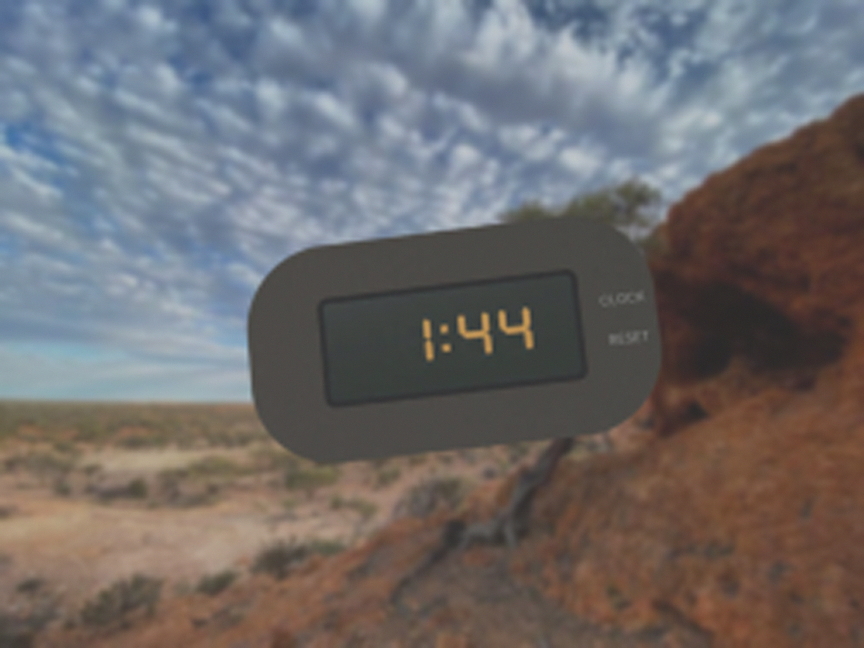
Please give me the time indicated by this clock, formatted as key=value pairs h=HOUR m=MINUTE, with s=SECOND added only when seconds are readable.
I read h=1 m=44
